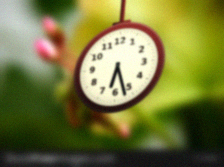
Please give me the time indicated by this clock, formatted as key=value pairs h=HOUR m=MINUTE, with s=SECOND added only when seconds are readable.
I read h=6 m=27
